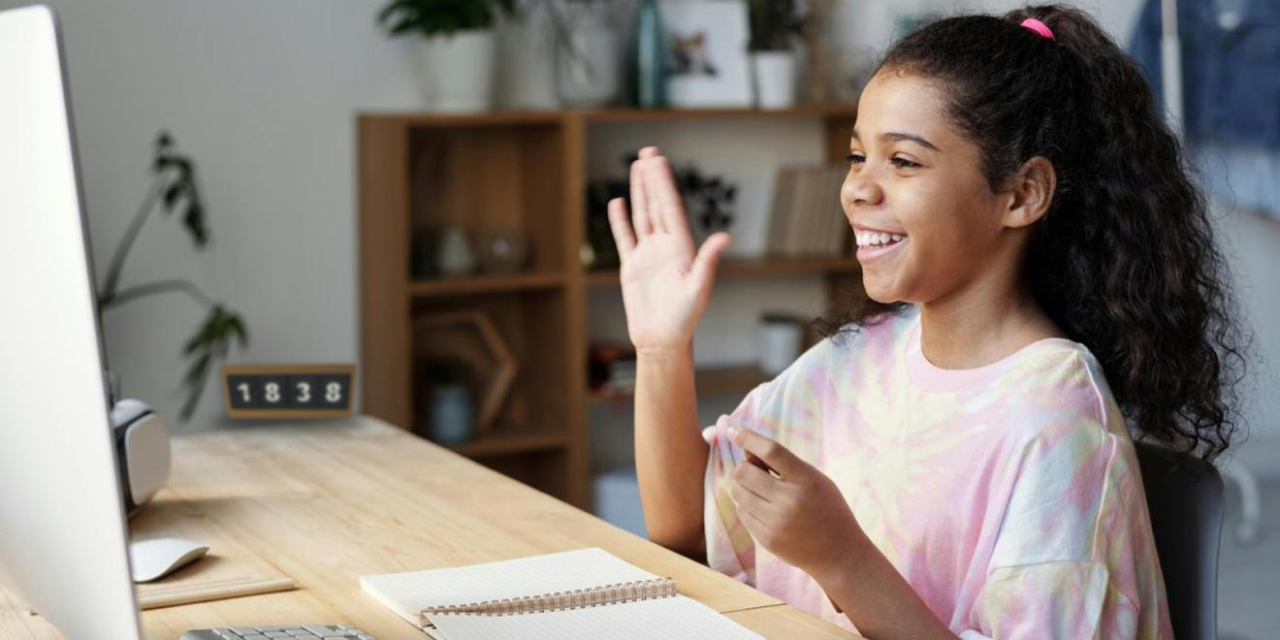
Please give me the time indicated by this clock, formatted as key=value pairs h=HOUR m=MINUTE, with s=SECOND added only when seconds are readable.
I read h=18 m=38
